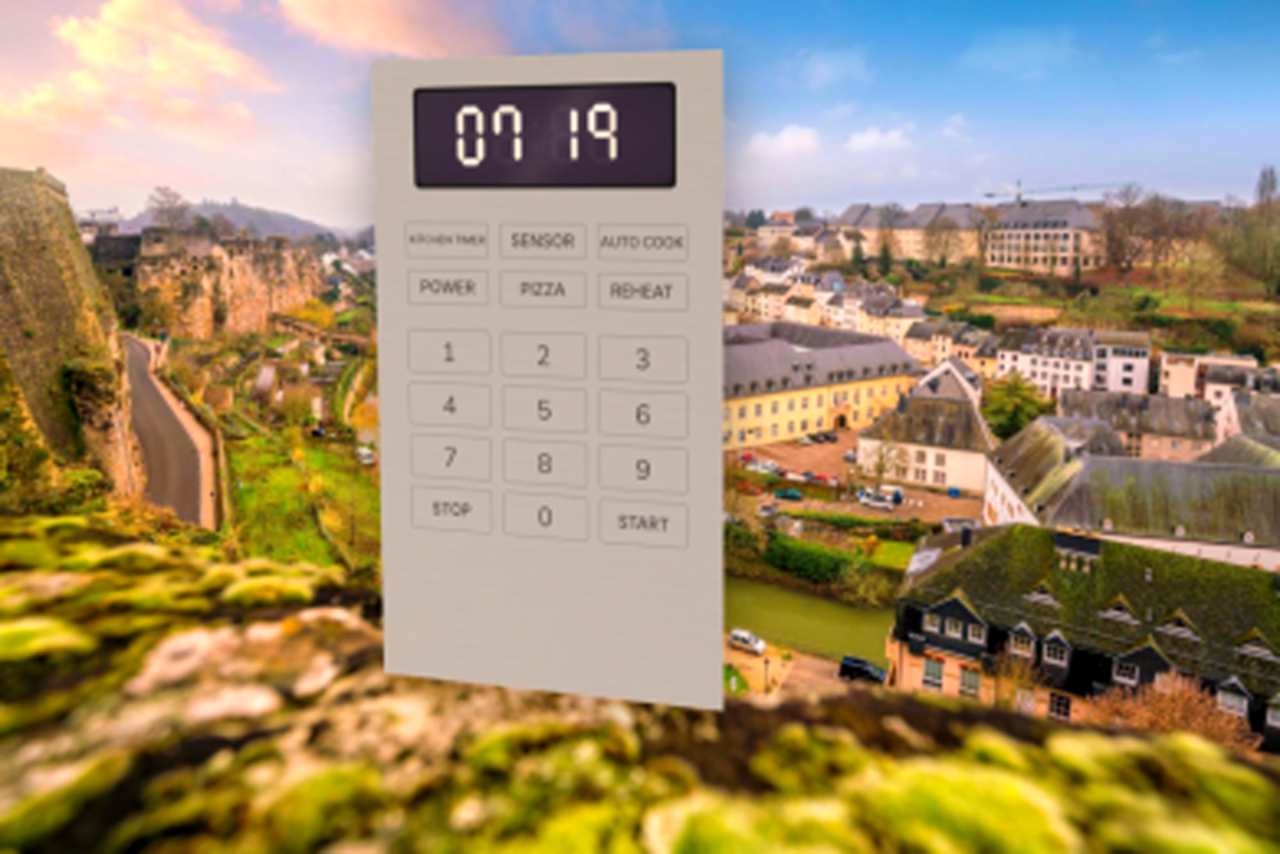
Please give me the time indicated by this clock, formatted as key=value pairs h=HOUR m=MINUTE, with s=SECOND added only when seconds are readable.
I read h=7 m=19
